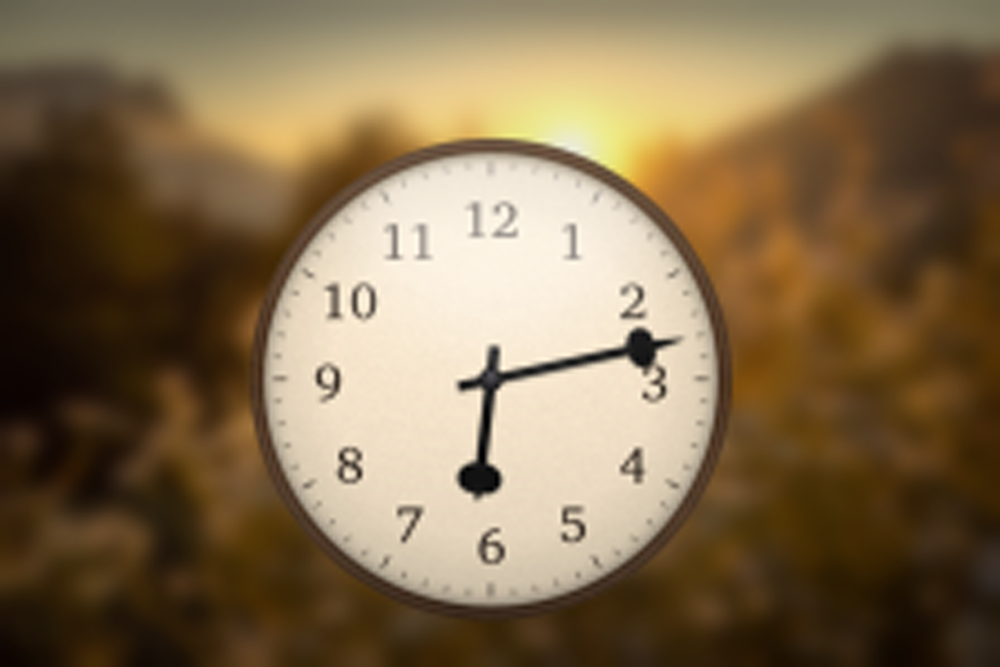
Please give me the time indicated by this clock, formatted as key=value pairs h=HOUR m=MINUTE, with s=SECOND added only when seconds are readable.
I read h=6 m=13
